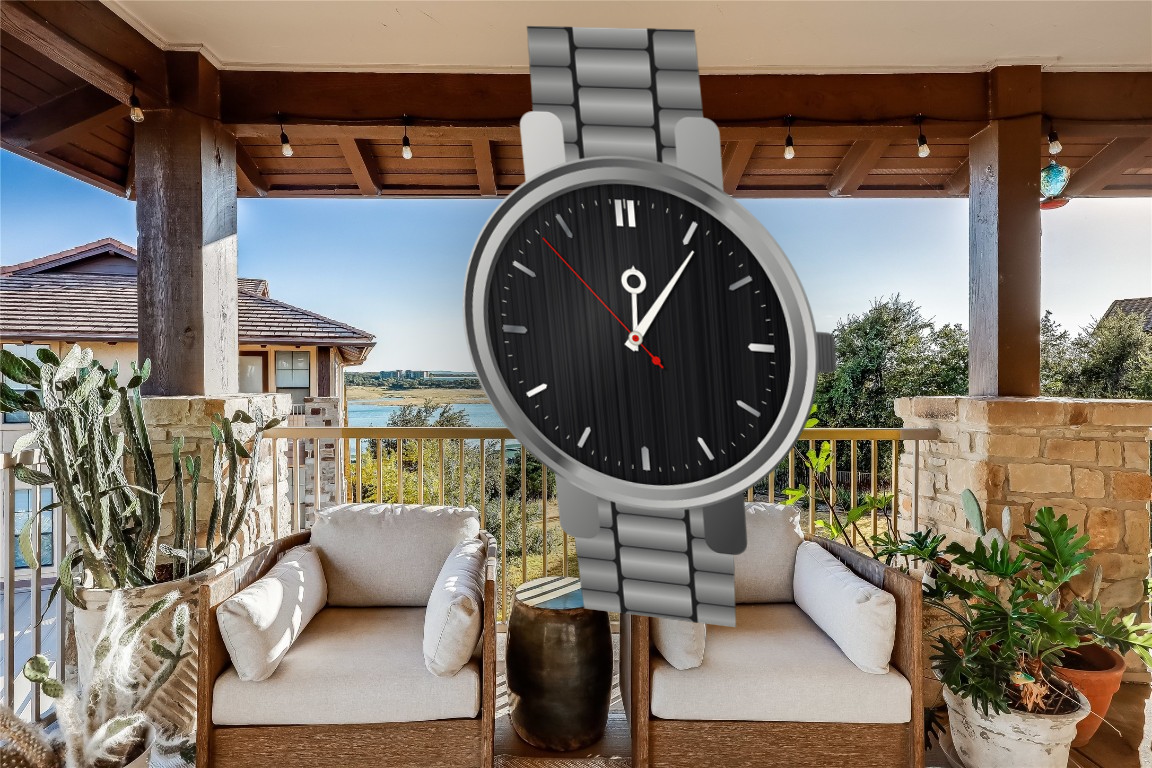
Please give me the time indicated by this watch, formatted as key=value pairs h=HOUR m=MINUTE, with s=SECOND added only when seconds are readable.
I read h=12 m=5 s=53
